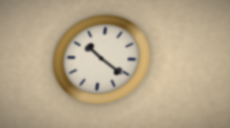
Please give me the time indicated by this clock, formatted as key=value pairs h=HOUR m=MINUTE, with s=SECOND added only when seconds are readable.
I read h=10 m=21
